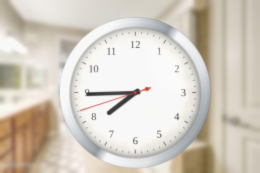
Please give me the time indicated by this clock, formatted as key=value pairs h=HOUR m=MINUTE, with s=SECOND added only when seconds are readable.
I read h=7 m=44 s=42
